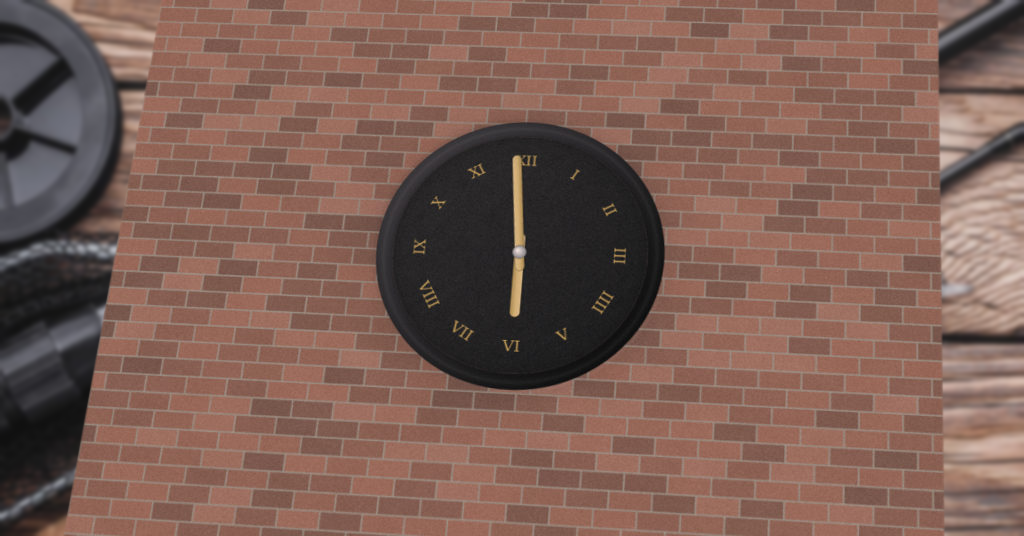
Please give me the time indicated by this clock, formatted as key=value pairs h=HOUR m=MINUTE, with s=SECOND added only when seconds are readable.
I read h=5 m=59
